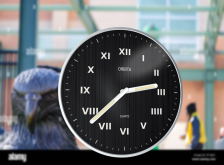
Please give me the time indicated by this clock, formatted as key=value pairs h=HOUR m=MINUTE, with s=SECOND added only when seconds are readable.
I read h=2 m=38
